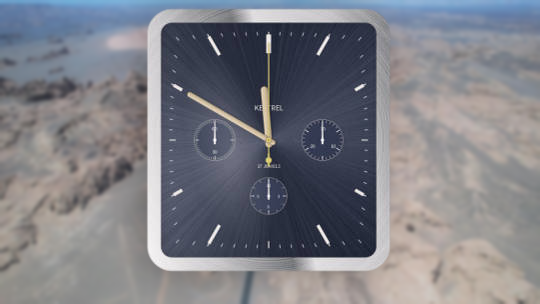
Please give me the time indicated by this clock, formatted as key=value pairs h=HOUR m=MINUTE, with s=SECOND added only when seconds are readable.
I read h=11 m=50
